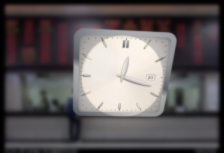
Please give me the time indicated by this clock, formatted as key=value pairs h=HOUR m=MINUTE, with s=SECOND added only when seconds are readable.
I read h=12 m=18
